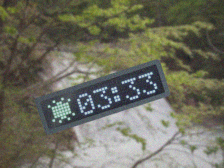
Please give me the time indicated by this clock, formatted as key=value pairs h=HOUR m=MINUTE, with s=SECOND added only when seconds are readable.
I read h=3 m=33
